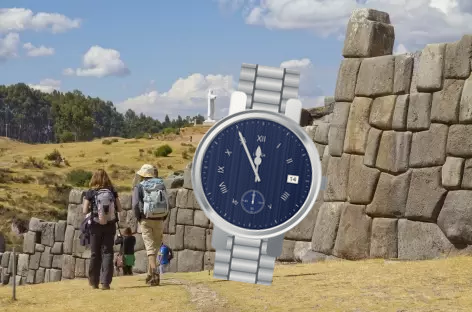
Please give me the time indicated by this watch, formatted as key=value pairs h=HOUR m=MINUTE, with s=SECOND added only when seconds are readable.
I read h=11 m=55
